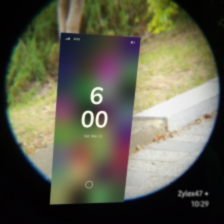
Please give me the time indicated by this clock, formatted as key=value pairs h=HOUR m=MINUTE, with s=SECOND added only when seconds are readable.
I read h=6 m=0
